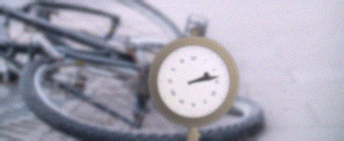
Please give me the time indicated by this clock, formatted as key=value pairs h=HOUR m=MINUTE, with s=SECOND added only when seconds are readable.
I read h=2 m=13
